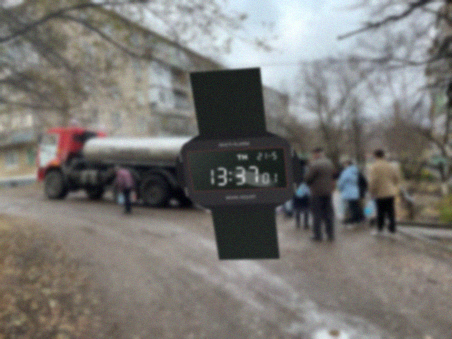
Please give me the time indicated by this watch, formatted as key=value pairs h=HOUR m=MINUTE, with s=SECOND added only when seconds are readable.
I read h=13 m=37
